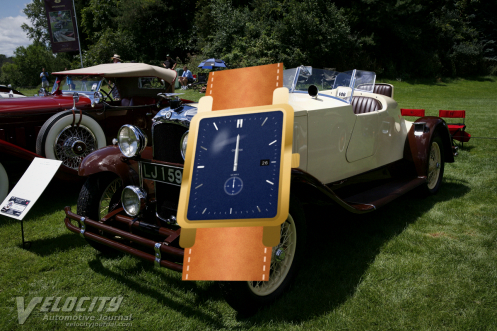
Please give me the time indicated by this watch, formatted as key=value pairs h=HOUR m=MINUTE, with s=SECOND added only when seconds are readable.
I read h=12 m=0
